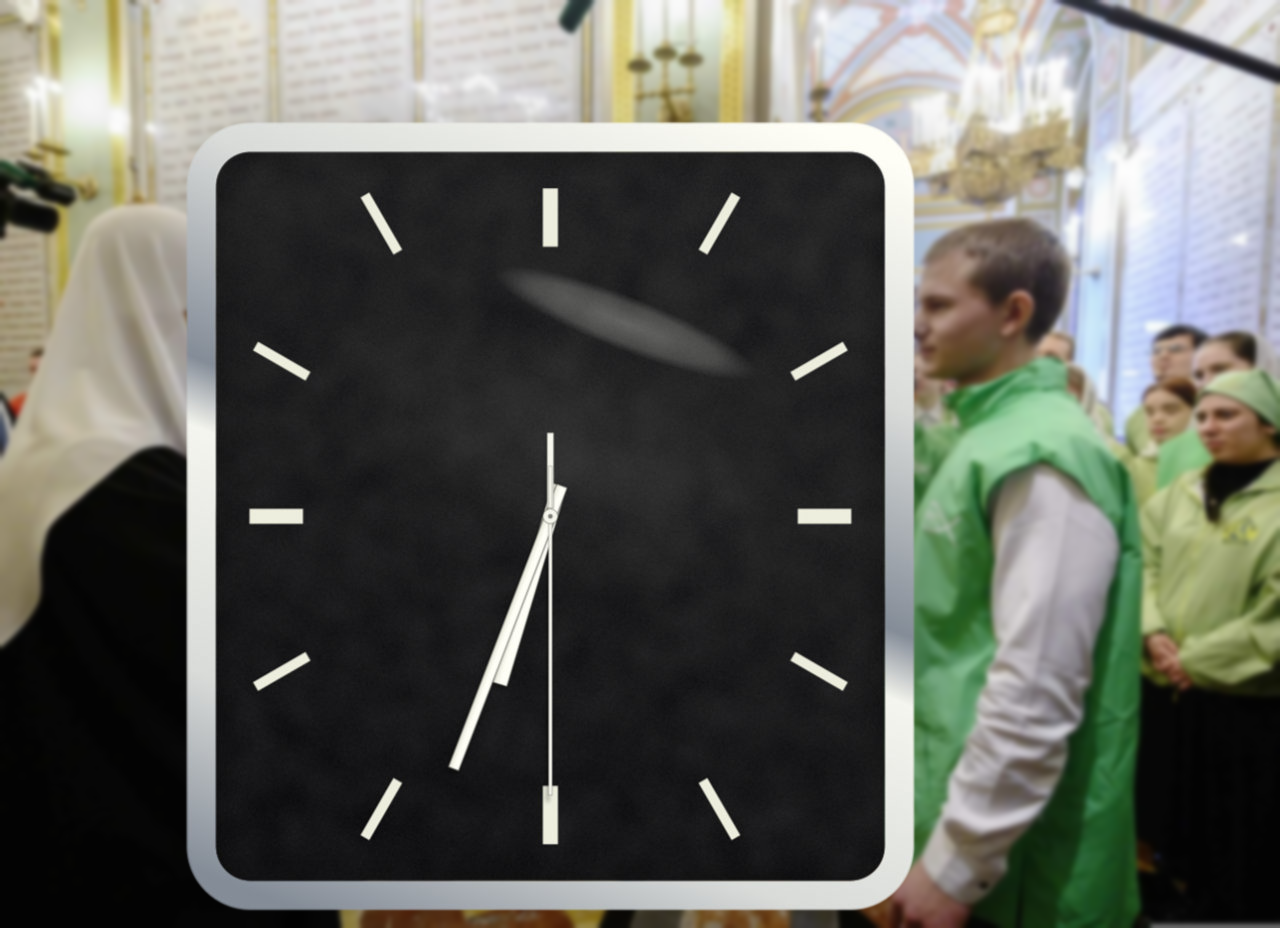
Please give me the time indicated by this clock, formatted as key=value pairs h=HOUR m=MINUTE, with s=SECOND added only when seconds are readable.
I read h=6 m=33 s=30
